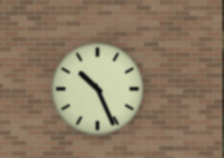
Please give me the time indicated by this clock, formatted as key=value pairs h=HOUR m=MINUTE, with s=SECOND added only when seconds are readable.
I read h=10 m=26
